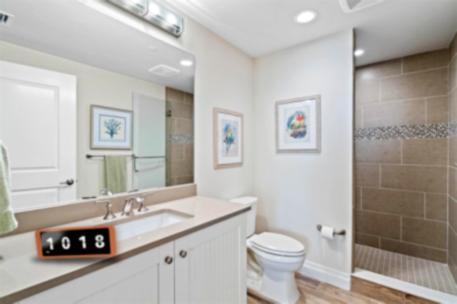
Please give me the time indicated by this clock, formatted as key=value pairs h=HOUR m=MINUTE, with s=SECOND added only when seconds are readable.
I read h=10 m=18
